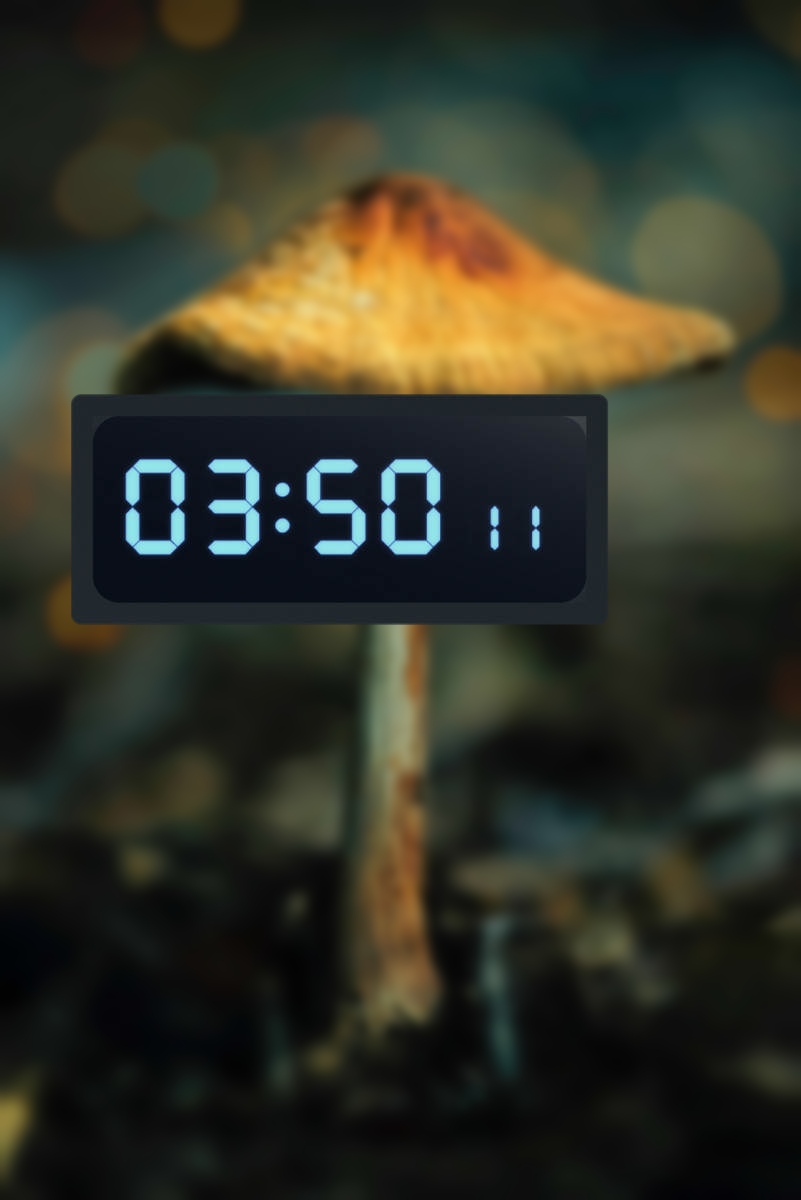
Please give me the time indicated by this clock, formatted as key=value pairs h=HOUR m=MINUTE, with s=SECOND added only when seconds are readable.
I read h=3 m=50 s=11
